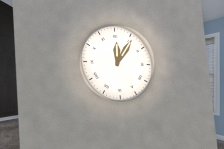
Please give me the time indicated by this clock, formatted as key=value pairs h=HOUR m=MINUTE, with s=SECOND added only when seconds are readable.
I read h=12 m=6
